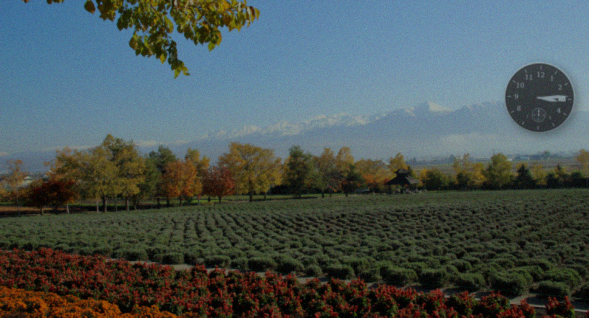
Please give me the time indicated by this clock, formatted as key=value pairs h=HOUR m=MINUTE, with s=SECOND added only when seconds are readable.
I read h=3 m=14
